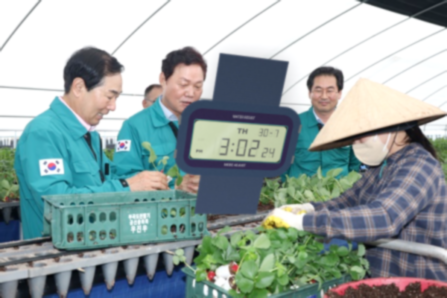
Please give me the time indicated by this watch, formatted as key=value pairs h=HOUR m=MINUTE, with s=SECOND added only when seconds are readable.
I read h=3 m=2 s=24
